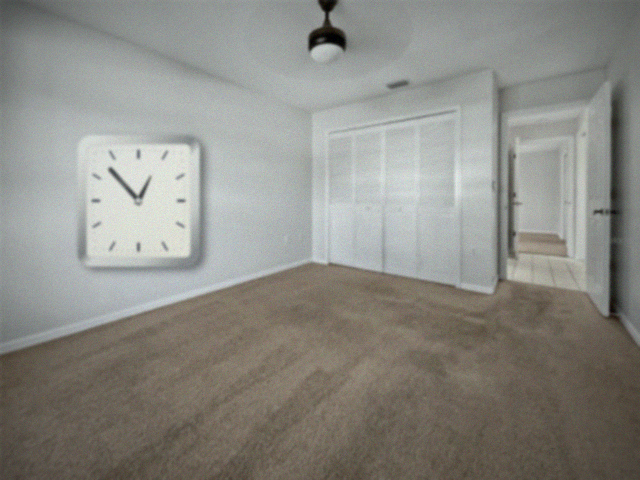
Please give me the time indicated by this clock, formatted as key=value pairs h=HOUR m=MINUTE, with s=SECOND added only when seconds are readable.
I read h=12 m=53
